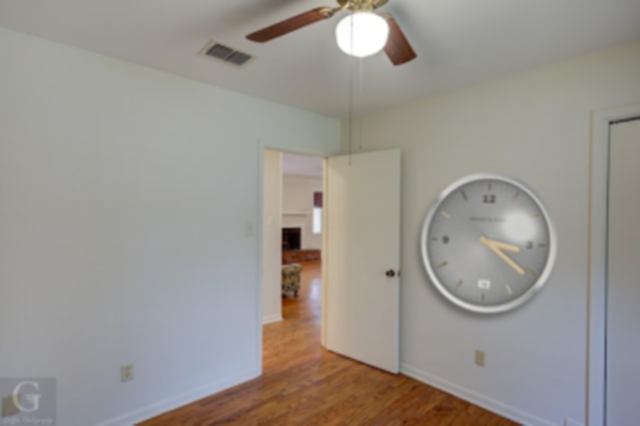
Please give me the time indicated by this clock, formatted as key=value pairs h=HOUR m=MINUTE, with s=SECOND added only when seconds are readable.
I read h=3 m=21
